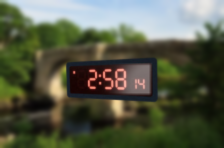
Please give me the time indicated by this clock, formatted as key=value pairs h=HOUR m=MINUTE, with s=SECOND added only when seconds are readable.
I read h=2 m=58 s=14
